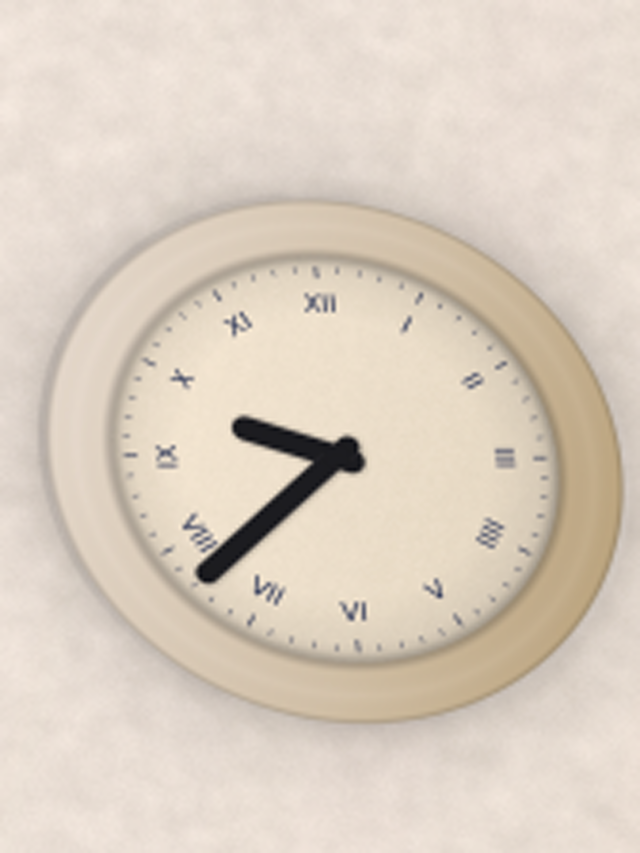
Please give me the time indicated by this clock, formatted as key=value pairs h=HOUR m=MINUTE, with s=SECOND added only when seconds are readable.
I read h=9 m=38
